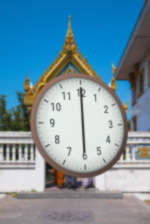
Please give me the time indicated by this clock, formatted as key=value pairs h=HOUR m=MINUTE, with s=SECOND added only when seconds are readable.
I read h=6 m=0
